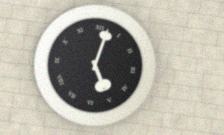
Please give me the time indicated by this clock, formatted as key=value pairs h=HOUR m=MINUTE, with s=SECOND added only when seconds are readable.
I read h=5 m=2
